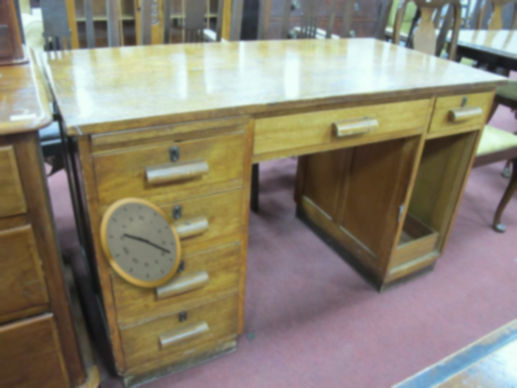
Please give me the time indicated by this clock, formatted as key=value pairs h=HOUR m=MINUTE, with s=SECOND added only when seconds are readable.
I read h=9 m=18
